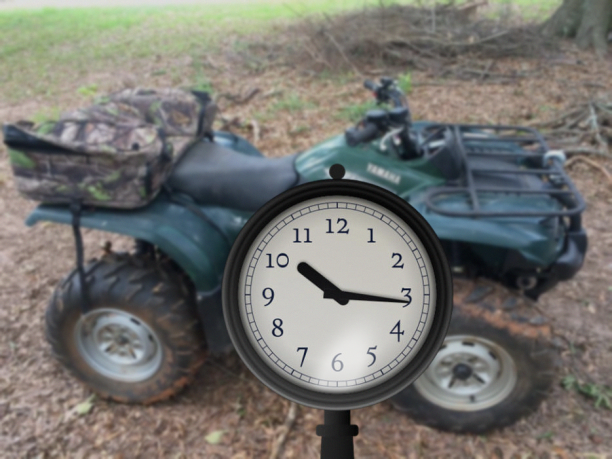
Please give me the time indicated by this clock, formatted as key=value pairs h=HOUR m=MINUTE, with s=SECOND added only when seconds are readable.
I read h=10 m=16
